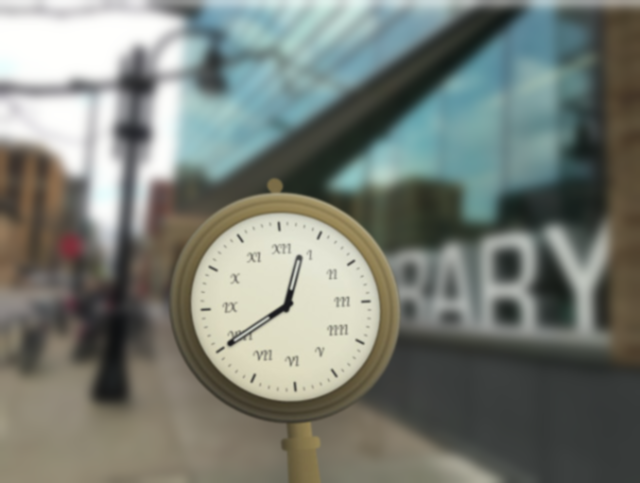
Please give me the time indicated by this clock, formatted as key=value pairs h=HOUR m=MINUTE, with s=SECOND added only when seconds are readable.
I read h=12 m=40
